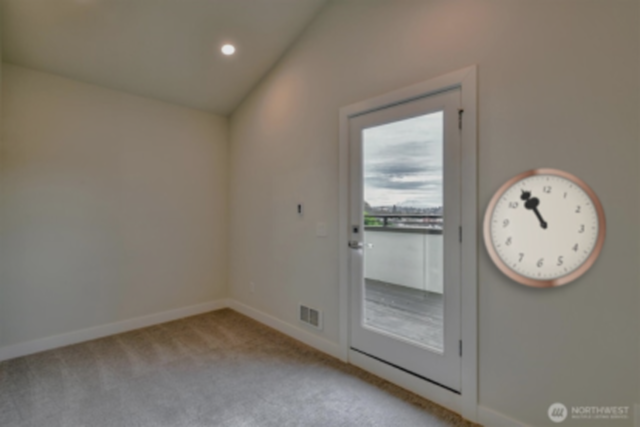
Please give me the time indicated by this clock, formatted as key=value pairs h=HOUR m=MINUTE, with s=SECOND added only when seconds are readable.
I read h=10 m=54
